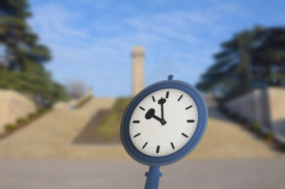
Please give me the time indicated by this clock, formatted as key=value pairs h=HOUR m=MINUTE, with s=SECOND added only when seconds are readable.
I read h=9 m=58
